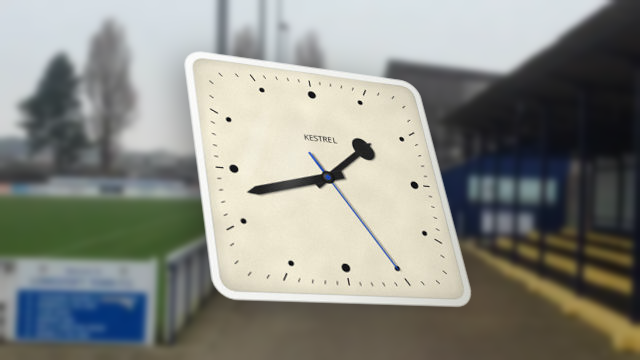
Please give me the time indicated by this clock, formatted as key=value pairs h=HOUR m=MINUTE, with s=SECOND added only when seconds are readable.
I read h=1 m=42 s=25
